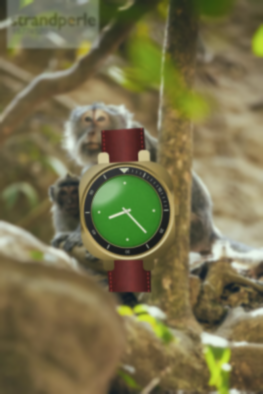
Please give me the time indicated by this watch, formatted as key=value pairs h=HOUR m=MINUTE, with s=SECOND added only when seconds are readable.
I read h=8 m=23
